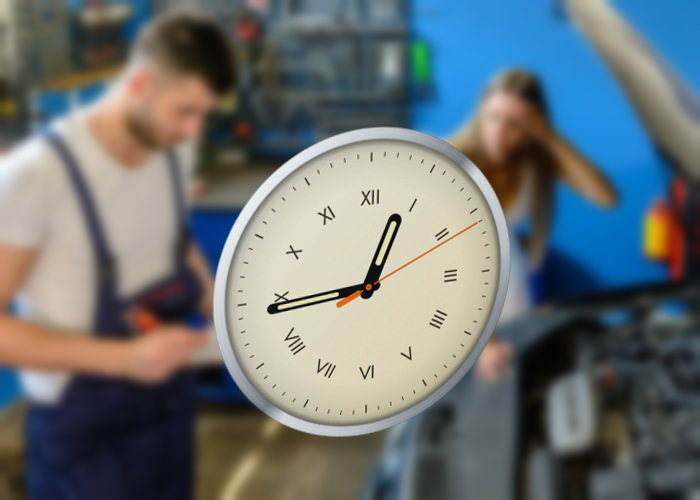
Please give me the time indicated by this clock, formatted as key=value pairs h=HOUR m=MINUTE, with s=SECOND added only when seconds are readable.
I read h=12 m=44 s=11
